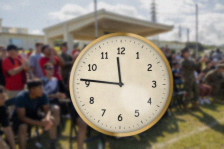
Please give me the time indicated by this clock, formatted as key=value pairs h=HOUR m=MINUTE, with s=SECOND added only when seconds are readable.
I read h=11 m=46
